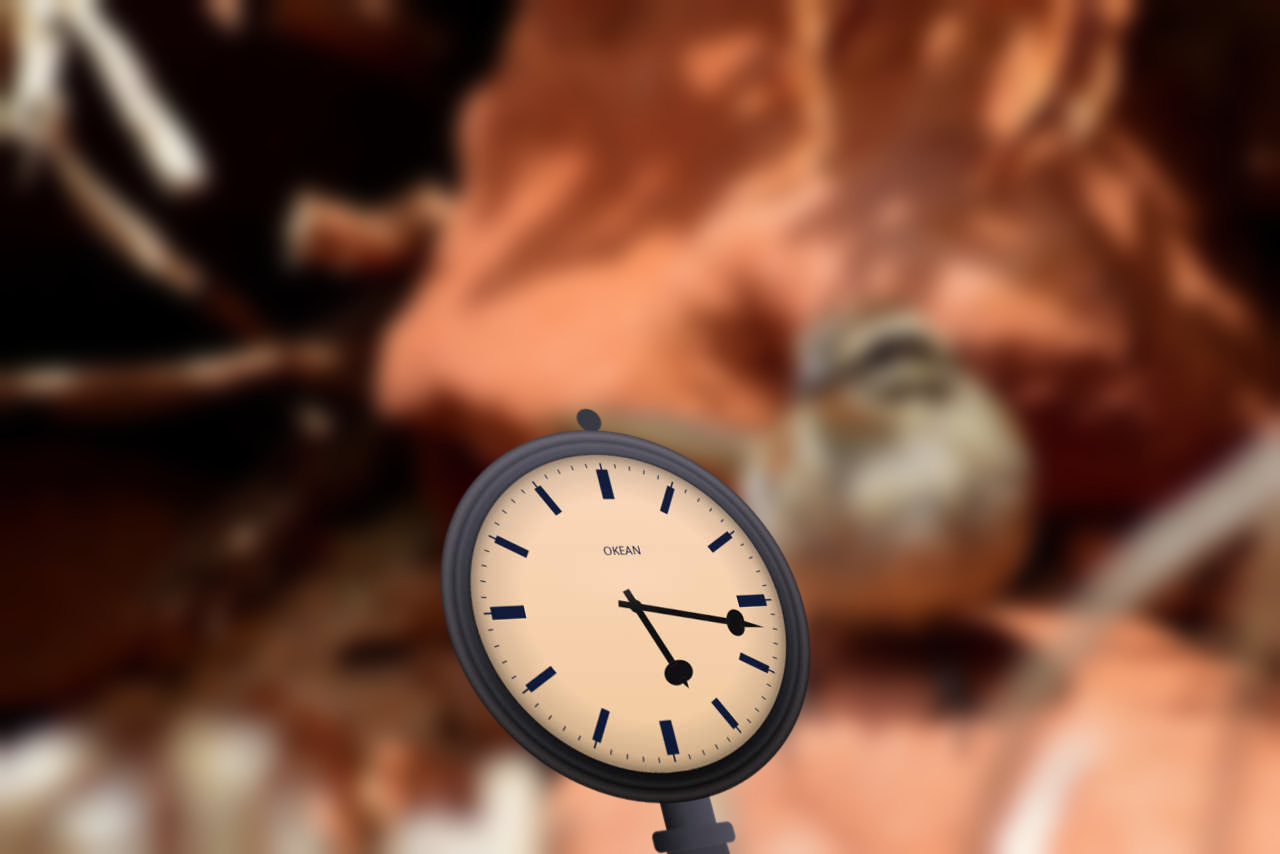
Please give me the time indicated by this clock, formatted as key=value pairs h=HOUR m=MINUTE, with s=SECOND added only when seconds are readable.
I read h=5 m=17
